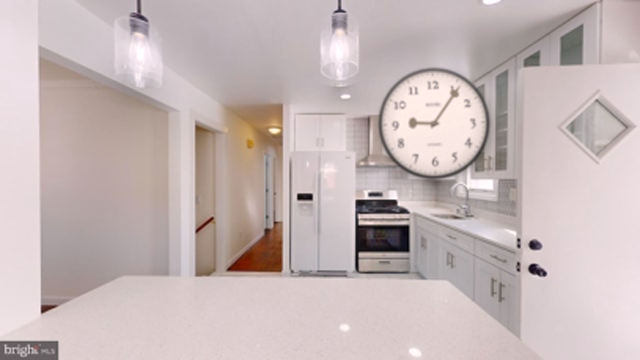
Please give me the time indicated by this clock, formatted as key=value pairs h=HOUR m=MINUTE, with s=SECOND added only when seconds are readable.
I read h=9 m=6
